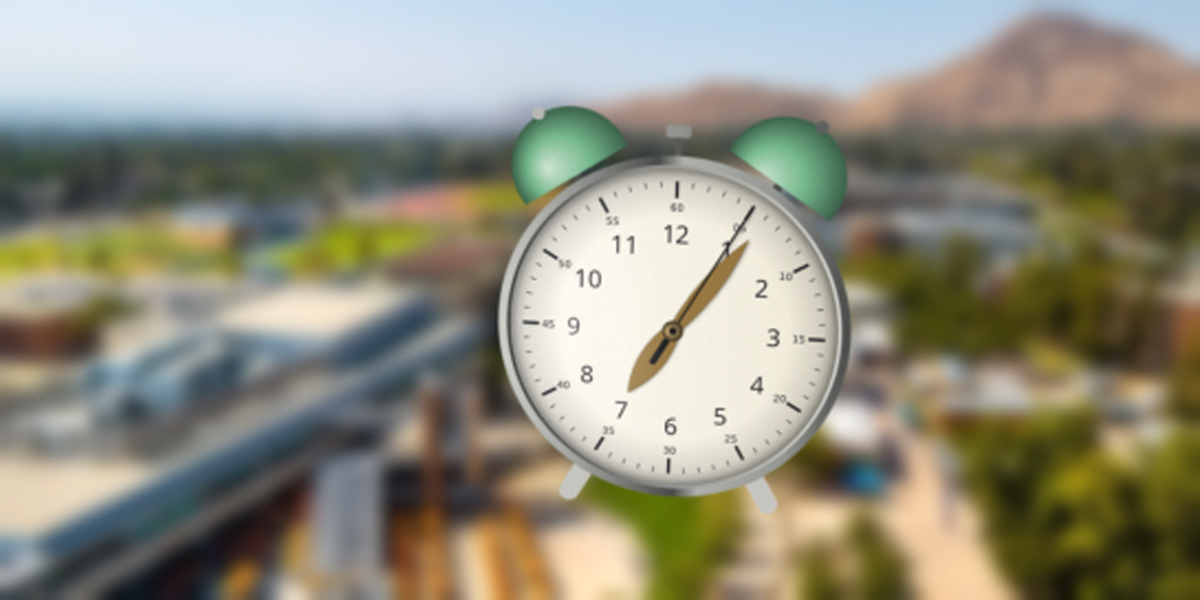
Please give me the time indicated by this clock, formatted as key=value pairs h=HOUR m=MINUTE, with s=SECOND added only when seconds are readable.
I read h=7 m=6 s=5
